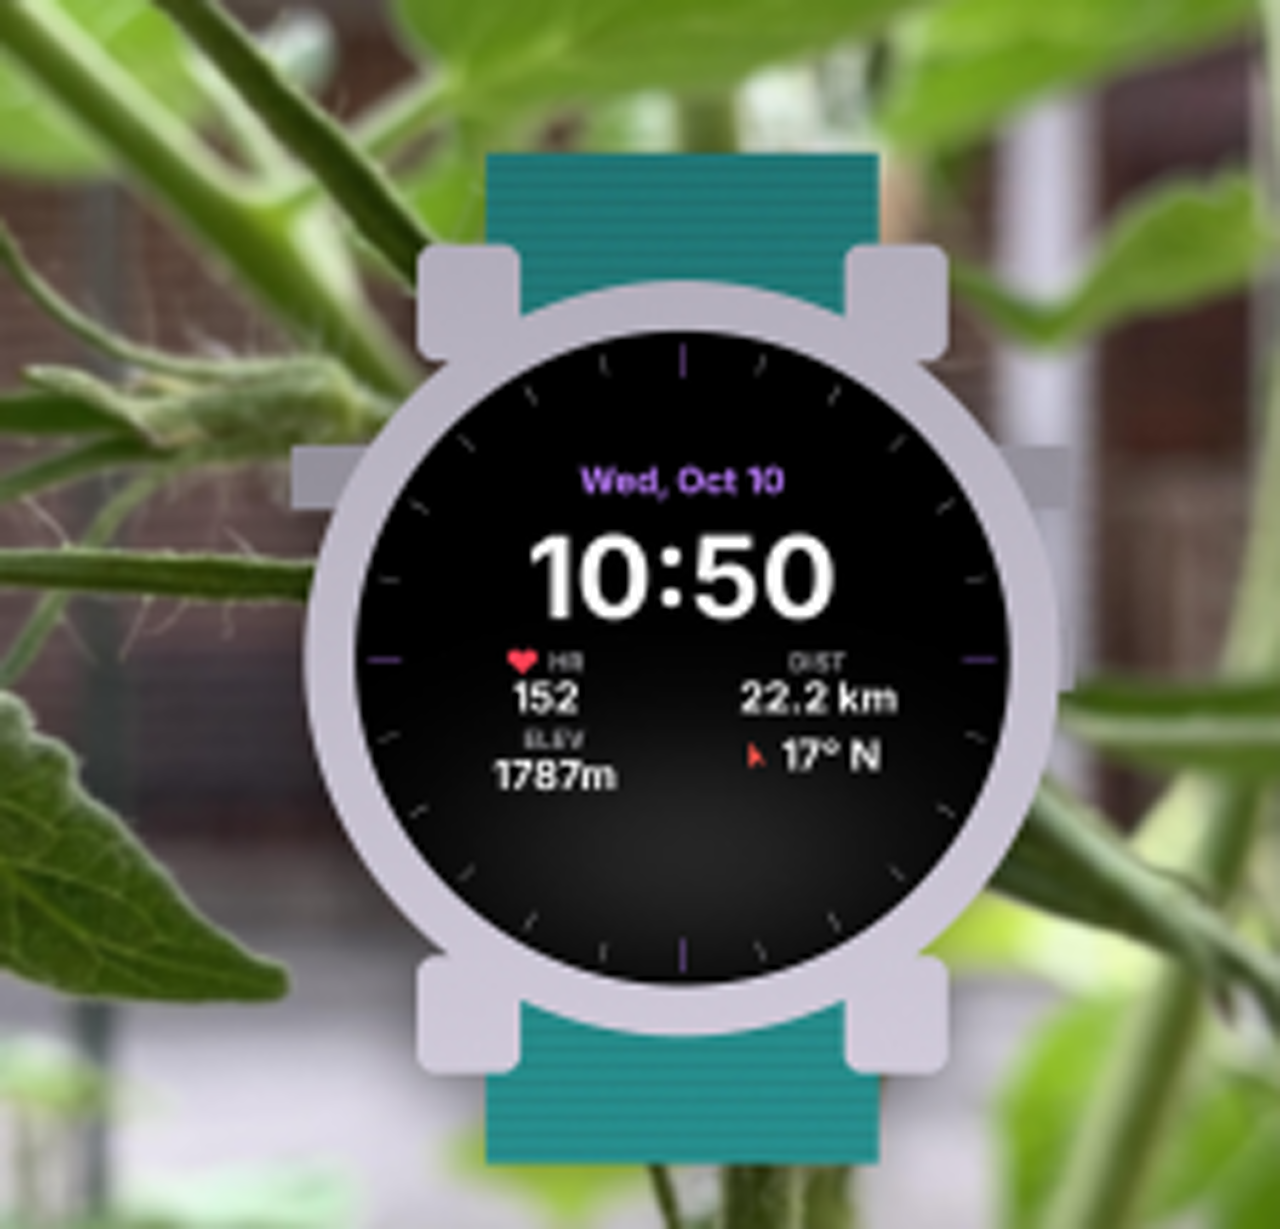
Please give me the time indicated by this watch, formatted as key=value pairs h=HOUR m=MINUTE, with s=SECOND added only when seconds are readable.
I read h=10 m=50
